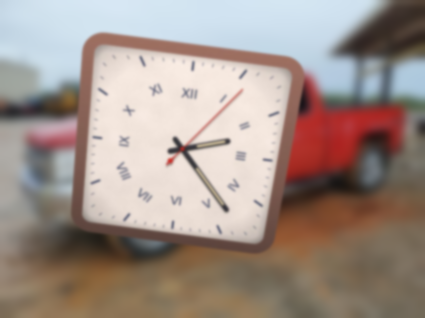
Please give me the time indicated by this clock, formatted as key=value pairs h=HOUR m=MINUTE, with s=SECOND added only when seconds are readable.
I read h=2 m=23 s=6
